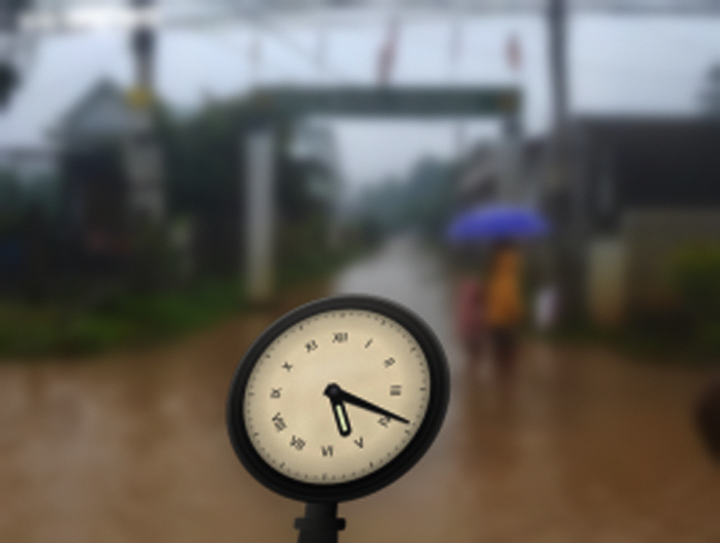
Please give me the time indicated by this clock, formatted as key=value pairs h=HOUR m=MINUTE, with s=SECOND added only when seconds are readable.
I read h=5 m=19
